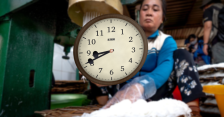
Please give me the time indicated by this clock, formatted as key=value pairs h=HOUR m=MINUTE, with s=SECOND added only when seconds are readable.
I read h=8 m=41
